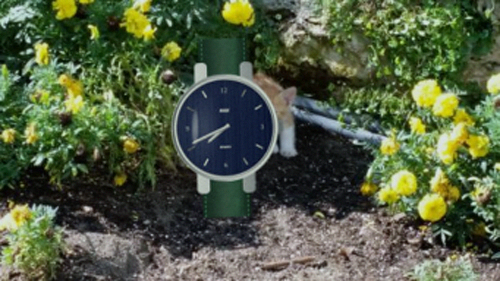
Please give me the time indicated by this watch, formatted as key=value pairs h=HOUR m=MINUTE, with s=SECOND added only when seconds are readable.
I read h=7 m=41
